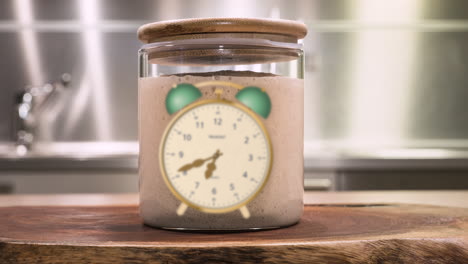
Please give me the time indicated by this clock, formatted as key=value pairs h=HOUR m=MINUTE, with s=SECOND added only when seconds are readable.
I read h=6 m=41
